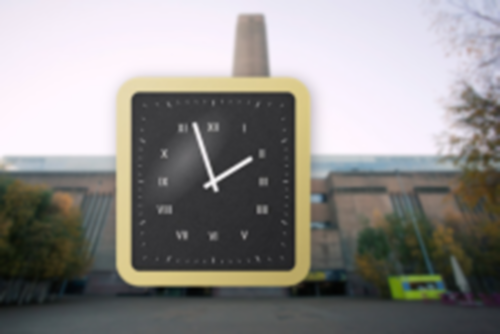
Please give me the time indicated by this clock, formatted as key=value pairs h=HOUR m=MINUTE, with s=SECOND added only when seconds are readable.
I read h=1 m=57
